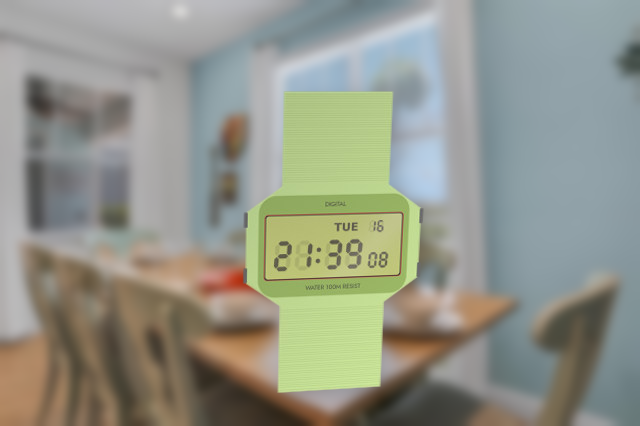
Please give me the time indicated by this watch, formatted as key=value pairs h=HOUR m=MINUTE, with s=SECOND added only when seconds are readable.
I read h=21 m=39 s=8
